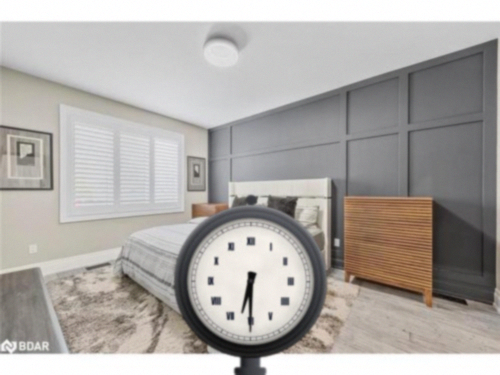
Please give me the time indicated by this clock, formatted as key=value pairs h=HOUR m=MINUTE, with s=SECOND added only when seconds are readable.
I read h=6 m=30
